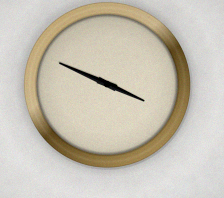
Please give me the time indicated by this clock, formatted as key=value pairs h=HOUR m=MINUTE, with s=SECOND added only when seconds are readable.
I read h=3 m=49
